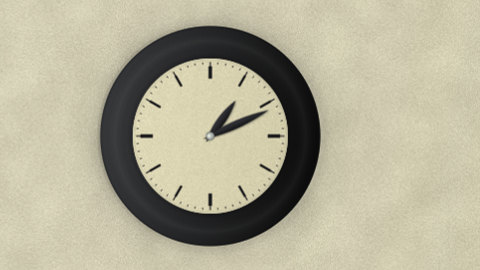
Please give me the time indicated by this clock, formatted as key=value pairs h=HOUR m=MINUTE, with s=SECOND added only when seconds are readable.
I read h=1 m=11
